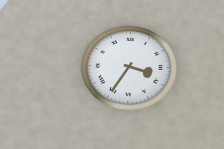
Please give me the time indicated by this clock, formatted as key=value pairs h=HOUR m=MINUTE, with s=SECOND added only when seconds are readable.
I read h=3 m=35
